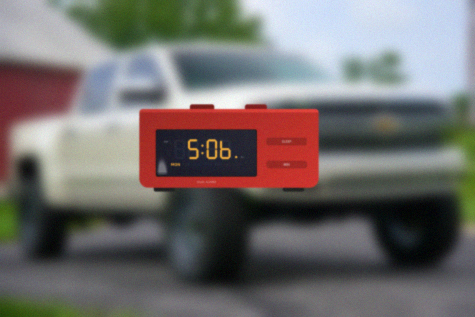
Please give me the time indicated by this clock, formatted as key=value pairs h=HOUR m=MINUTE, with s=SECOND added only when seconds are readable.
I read h=5 m=6
